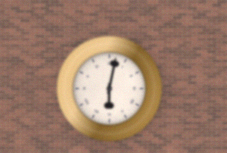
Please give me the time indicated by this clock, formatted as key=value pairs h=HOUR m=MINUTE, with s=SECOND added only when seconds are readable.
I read h=6 m=2
